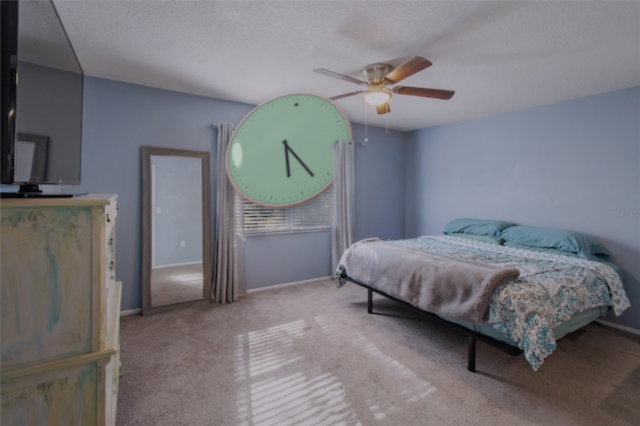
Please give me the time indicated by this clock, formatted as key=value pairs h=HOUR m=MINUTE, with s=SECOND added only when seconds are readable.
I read h=5 m=22
